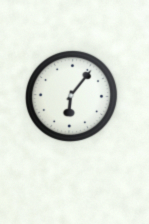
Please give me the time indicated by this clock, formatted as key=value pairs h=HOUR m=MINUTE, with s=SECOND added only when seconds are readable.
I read h=6 m=6
